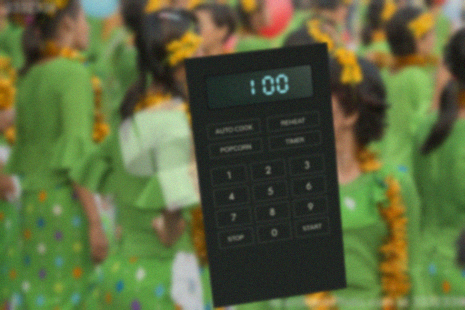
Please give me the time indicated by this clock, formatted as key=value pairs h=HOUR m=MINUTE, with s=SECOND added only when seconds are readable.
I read h=1 m=0
